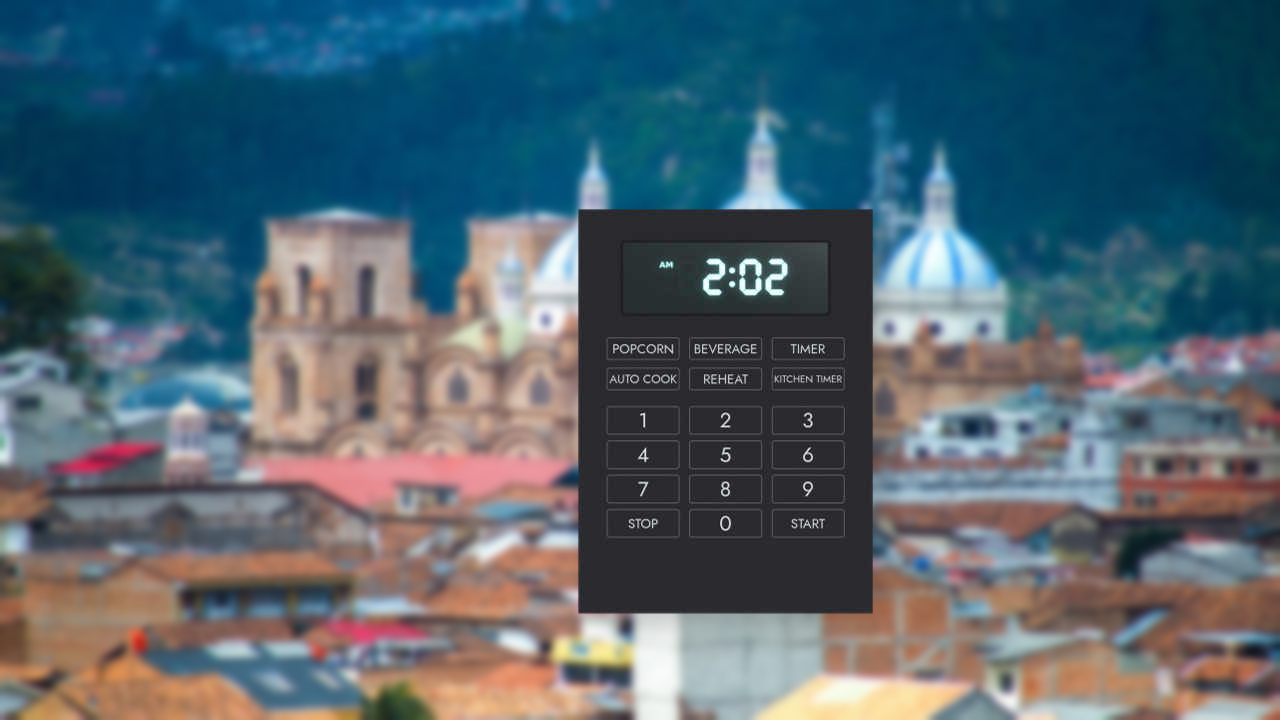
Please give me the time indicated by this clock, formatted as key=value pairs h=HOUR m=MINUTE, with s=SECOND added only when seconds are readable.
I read h=2 m=2
